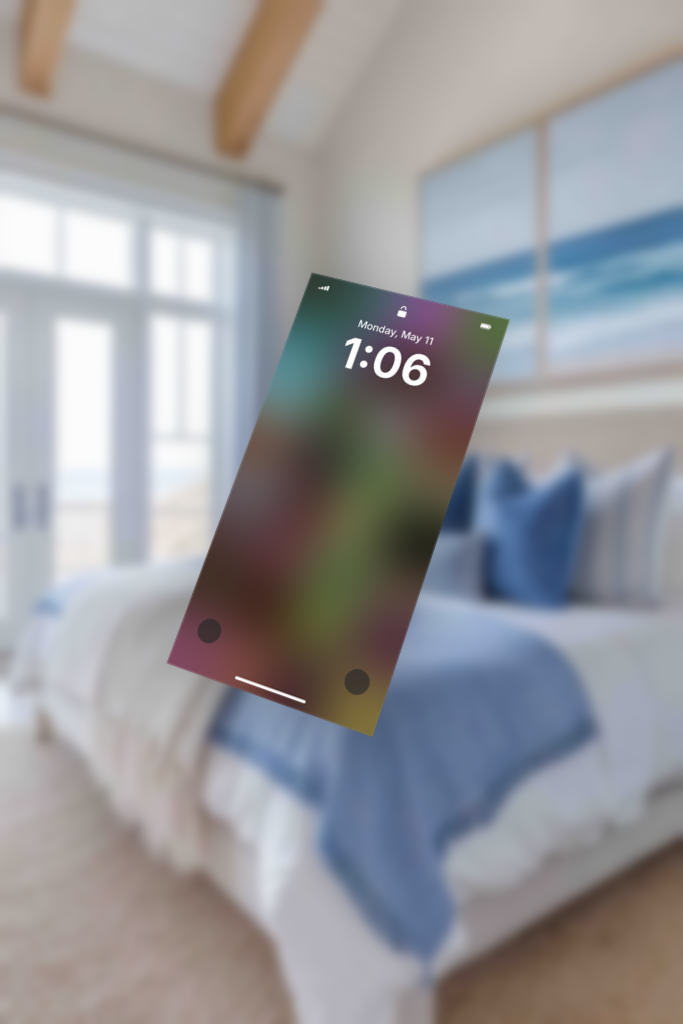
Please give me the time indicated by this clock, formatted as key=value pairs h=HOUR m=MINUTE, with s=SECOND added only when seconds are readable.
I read h=1 m=6
